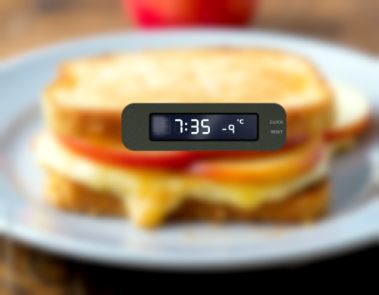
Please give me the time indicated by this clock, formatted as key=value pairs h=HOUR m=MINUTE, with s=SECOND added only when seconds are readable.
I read h=7 m=35
